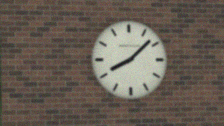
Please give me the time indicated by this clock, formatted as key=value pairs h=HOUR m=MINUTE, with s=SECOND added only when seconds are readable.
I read h=8 m=8
